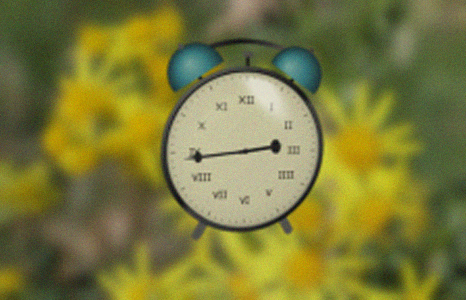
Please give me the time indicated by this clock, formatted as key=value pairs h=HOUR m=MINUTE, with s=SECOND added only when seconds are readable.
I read h=2 m=44
